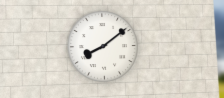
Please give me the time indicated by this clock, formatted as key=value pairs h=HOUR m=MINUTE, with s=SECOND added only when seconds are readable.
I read h=8 m=9
